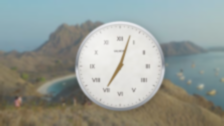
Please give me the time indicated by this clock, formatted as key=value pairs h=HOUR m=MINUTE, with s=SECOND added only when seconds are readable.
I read h=7 m=3
